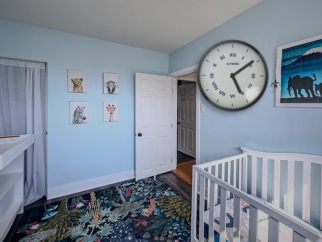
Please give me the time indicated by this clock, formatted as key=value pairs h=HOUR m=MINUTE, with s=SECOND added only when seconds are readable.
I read h=5 m=9
